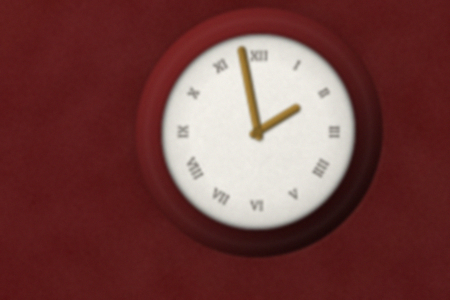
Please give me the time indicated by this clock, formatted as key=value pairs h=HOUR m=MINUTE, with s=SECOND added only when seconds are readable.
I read h=1 m=58
